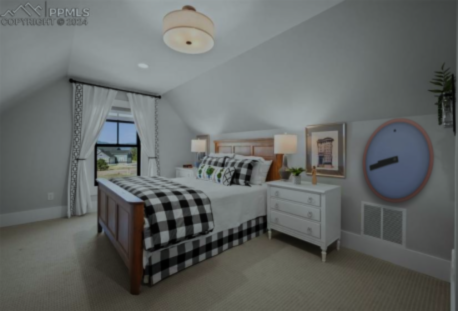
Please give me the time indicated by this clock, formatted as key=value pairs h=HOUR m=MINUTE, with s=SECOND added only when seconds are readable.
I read h=8 m=43
